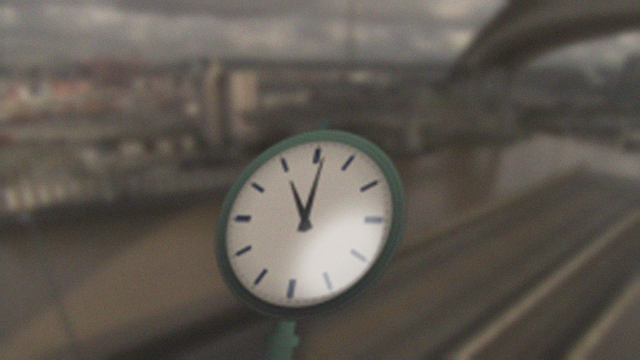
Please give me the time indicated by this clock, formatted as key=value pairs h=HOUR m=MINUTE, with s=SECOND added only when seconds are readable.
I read h=11 m=1
